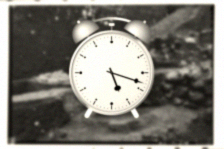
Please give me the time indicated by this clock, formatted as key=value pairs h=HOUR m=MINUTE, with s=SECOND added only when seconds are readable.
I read h=5 m=18
